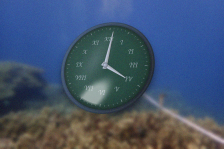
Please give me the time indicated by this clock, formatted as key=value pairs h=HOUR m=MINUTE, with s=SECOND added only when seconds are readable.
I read h=4 m=1
